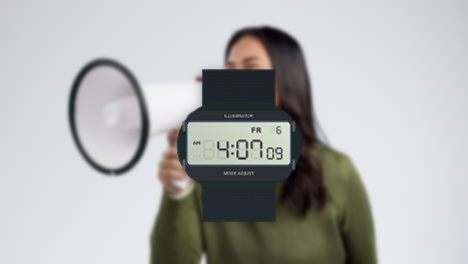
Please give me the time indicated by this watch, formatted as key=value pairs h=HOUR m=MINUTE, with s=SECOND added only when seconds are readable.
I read h=4 m=7 s=9
